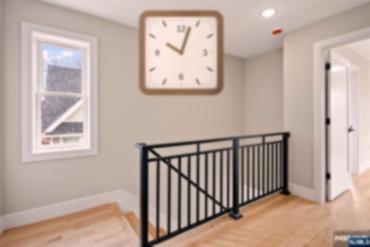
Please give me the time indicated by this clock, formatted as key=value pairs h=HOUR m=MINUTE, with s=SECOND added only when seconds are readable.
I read h=10 m=3
